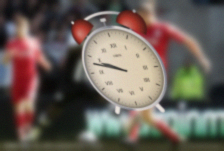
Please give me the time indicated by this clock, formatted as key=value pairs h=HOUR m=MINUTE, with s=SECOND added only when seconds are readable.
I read h=9 m=48
